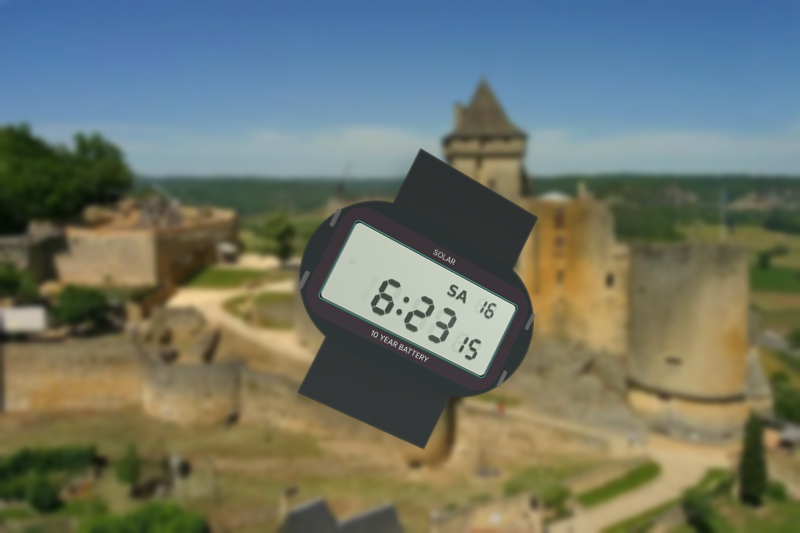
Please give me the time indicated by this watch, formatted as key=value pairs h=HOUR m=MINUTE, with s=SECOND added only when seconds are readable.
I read h=6 m=23 s=15
